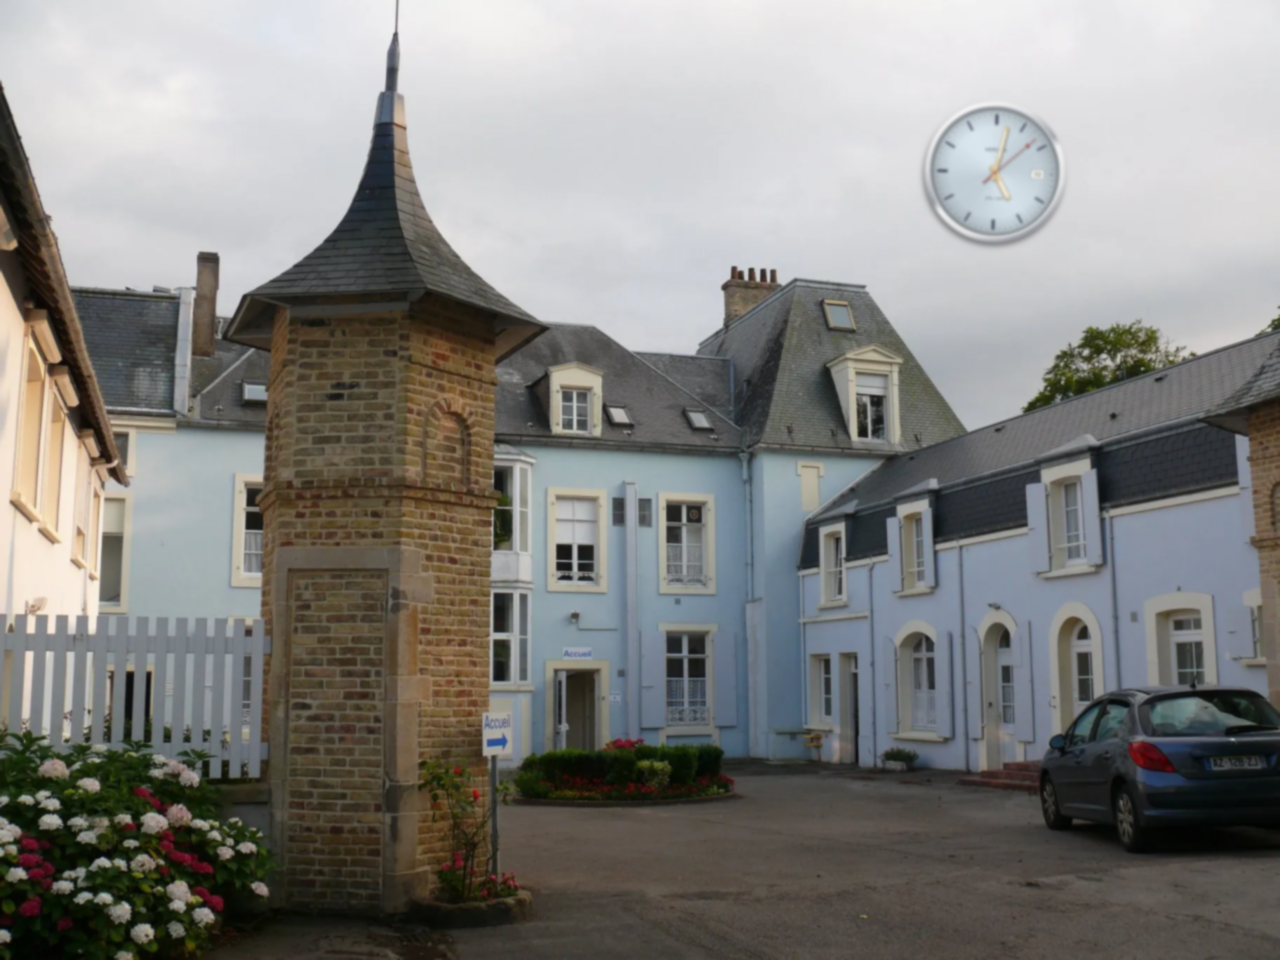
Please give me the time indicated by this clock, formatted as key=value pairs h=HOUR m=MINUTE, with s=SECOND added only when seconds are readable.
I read h=5 m=2 s=8
